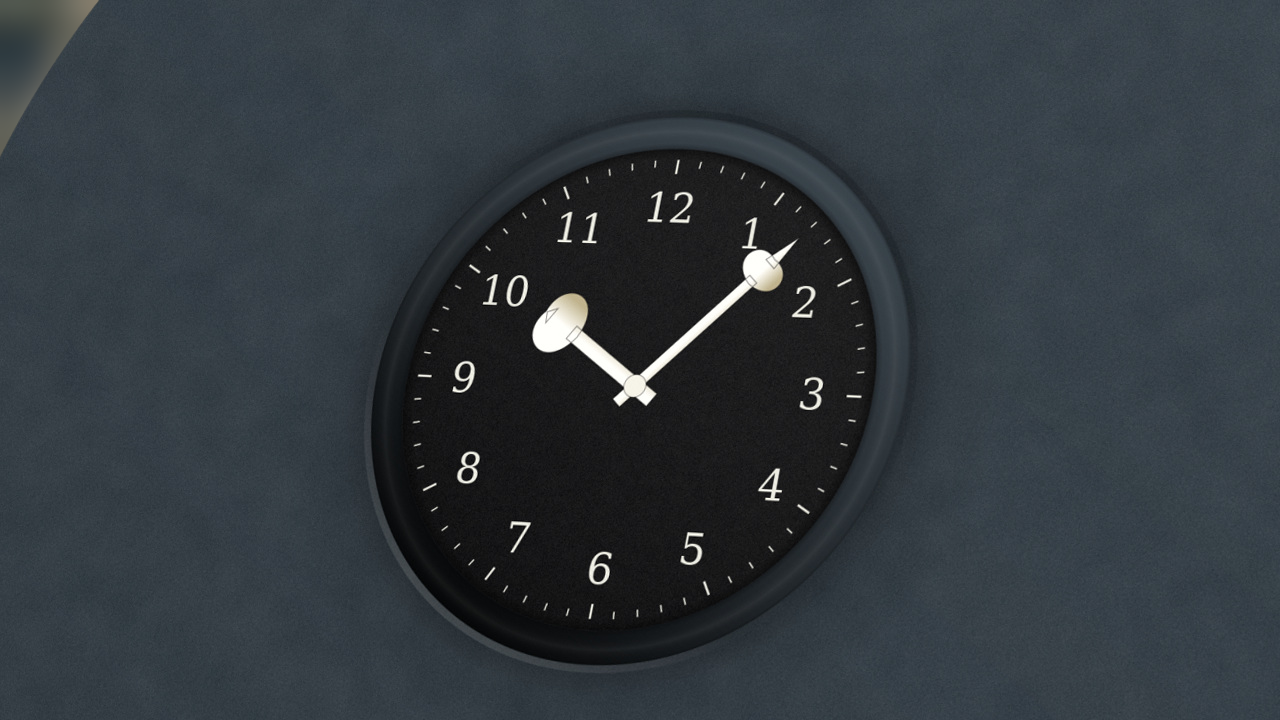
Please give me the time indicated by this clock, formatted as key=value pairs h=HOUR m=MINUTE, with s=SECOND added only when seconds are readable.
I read h=10 m=7
